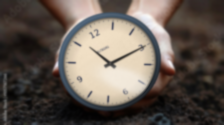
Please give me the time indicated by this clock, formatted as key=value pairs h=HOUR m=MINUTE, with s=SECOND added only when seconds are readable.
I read h=11 m=15
